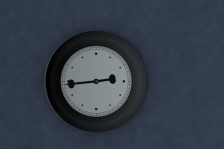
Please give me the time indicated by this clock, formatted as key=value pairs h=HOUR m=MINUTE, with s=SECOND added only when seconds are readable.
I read h=2 m=44
